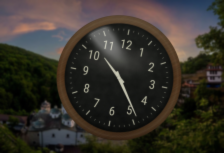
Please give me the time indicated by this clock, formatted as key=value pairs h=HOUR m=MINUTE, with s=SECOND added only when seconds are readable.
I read h=10 m=24
